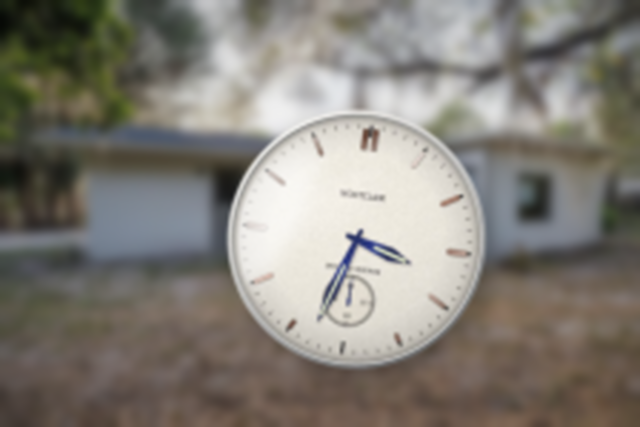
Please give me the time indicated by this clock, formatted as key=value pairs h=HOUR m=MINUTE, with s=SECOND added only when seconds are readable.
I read h=3 m=33
